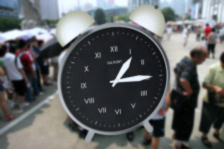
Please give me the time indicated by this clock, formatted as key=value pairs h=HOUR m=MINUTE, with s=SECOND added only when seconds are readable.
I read h=1 m=15
